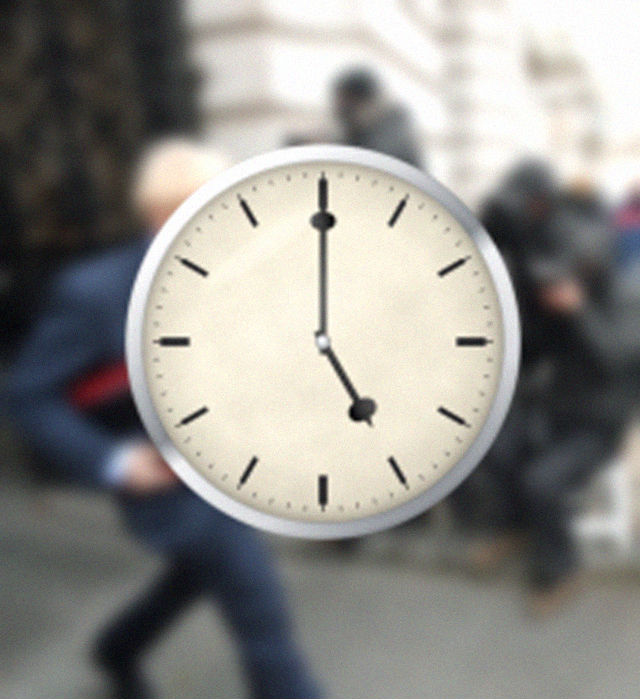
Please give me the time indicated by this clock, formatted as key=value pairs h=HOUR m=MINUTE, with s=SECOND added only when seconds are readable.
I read h=5 m=0
